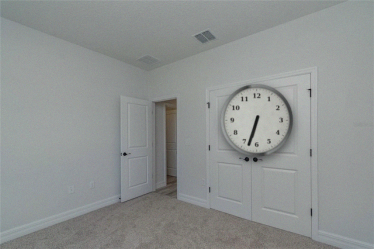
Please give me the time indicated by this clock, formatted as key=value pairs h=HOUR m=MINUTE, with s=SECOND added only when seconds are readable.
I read h=6 m=33
